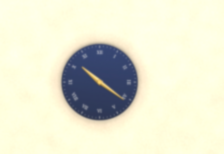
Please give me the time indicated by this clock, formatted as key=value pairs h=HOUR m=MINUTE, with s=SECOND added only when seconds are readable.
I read h=10 m=21
